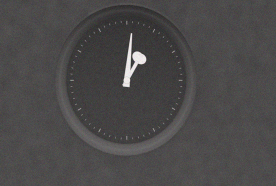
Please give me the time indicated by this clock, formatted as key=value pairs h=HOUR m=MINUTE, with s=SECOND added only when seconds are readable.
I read h=1 m=1
